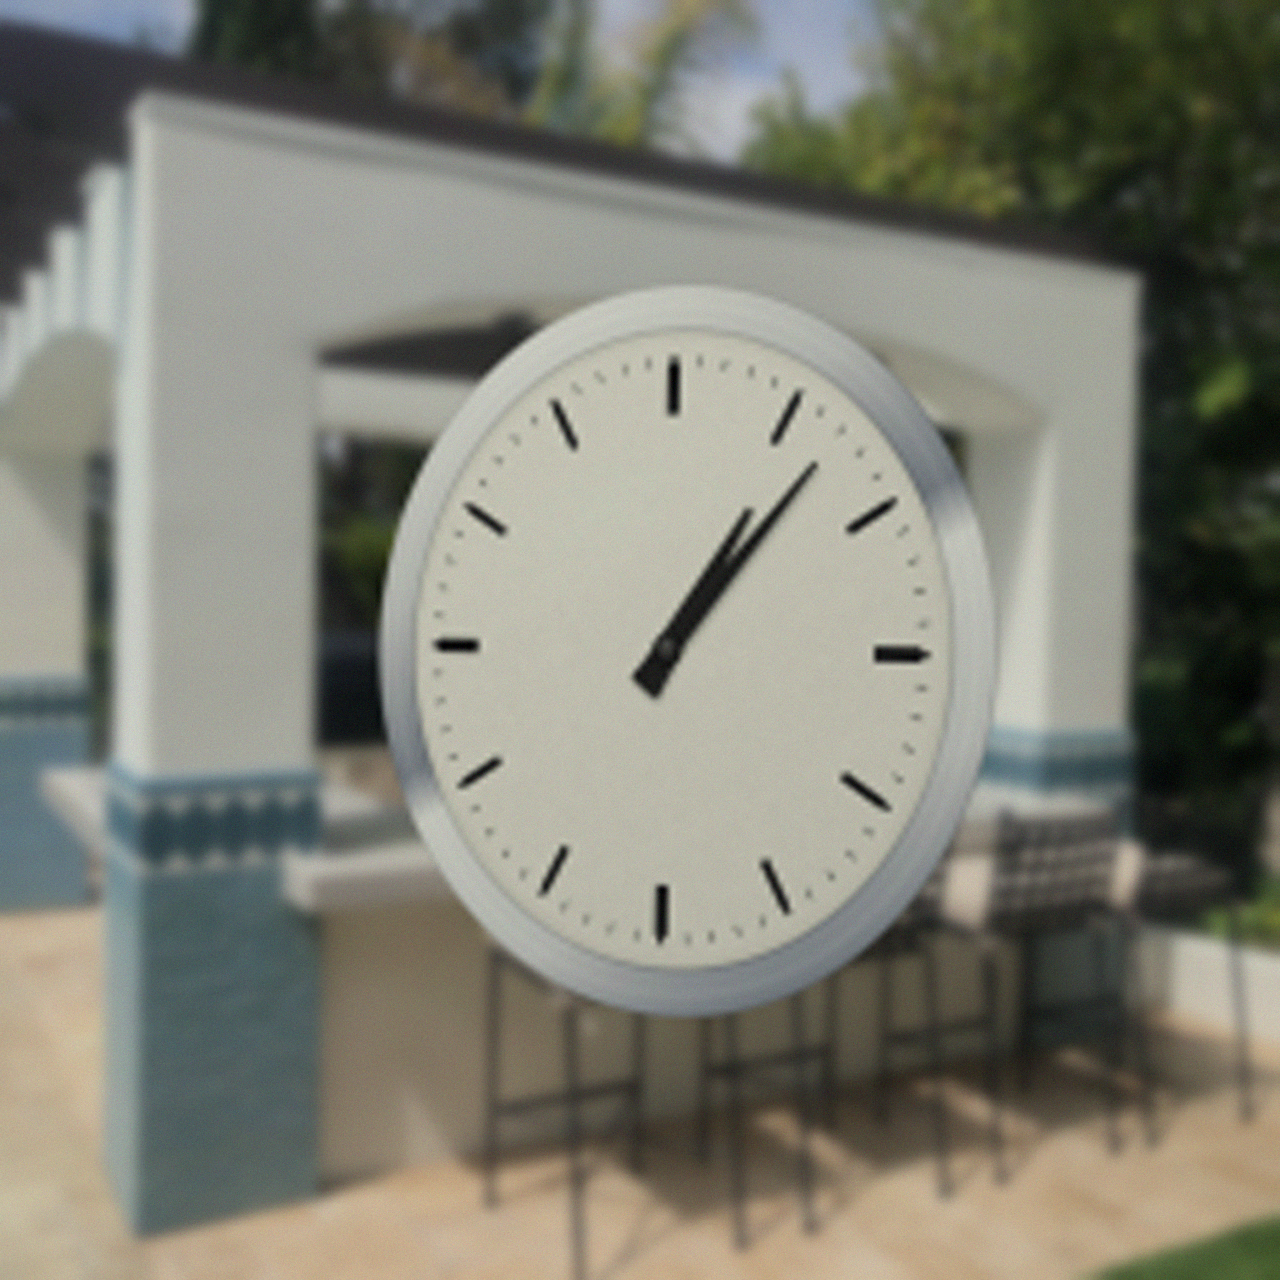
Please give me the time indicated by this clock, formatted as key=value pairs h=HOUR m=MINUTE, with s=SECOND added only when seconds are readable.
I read h=1 m=7
